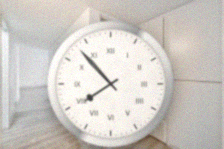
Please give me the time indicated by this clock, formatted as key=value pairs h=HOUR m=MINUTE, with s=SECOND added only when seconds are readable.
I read h=7 m=53
